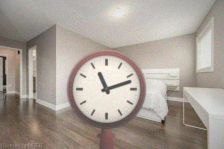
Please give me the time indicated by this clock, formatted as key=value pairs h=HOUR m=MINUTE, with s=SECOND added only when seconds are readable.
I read h=11 m=12
